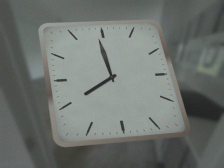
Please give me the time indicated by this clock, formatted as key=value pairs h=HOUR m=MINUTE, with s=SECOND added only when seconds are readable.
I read h=7 m=59
